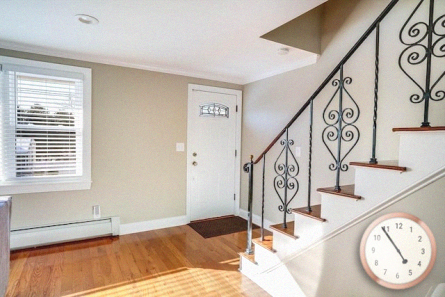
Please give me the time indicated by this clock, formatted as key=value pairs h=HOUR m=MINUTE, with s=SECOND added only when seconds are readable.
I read h=4 m=54
